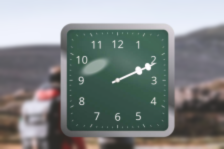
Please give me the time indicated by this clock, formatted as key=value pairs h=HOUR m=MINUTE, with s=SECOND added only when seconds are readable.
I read h=2 m=11
